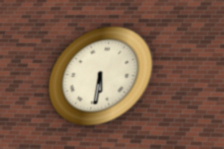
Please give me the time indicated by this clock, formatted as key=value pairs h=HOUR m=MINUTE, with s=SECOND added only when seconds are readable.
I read h=5 m=29
